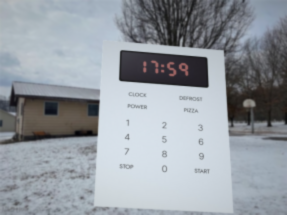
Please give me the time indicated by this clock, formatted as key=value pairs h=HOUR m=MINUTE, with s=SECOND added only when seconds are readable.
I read h=17 m=59
